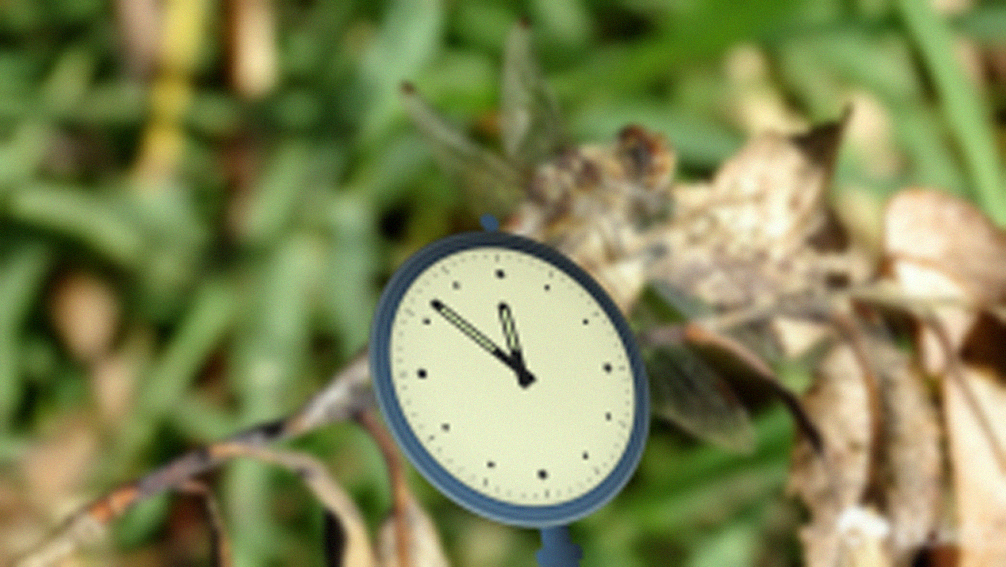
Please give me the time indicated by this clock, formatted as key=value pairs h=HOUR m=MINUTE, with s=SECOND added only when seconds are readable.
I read h=11 m=52
